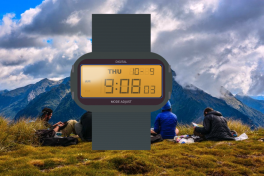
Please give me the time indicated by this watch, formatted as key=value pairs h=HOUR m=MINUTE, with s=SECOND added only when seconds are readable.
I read h=9 m=8 s=3
